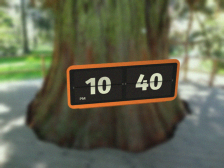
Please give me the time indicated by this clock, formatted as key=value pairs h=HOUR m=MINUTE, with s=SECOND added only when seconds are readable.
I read h=10 m=40
